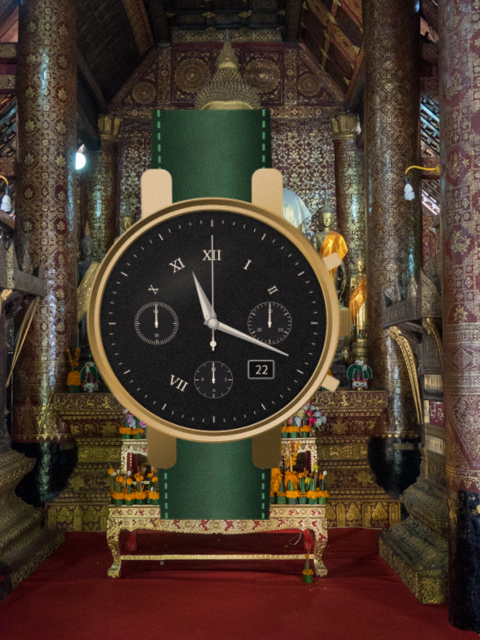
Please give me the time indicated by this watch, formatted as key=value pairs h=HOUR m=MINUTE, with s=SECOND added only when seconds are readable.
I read h=11 m=19
